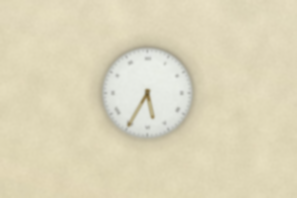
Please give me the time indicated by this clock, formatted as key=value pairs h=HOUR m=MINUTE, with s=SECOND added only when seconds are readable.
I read h=5 m=35
